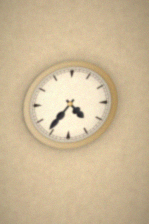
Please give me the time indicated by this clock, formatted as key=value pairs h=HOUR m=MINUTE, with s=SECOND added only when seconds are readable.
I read h=4 m=36
